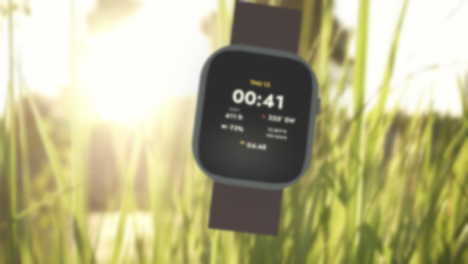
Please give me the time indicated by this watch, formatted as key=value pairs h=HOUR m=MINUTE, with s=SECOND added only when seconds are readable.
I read h=0 m=41
